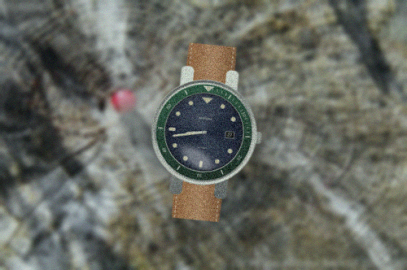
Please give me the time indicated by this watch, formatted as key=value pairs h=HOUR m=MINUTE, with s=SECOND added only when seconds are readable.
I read h=8 m=43
